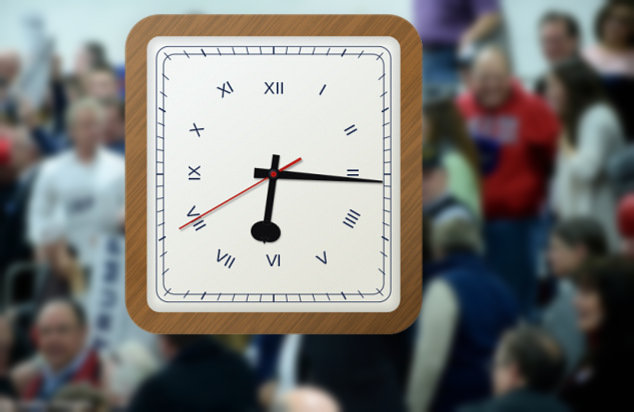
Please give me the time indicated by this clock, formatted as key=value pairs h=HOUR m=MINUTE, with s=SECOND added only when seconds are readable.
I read h=6 m=15 s=40
